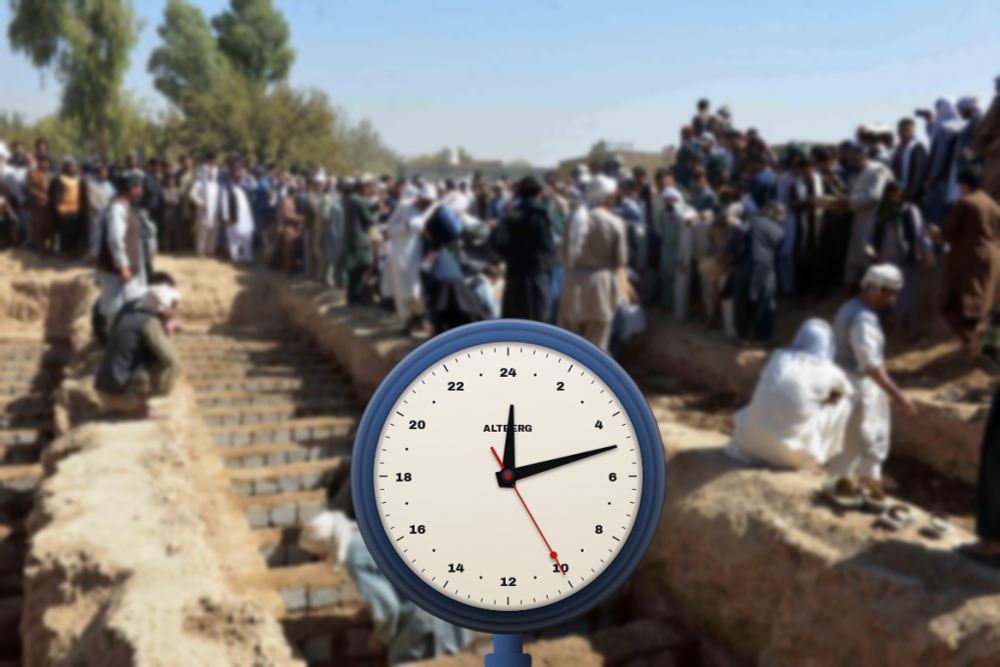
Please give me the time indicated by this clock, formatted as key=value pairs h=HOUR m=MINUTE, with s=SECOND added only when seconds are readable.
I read h=0 m=12 s=25
